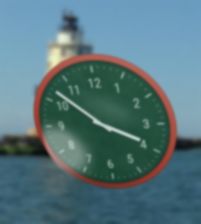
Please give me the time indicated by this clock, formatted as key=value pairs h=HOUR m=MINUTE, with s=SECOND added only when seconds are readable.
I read h=3 m=52
